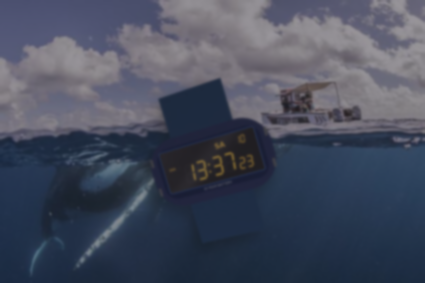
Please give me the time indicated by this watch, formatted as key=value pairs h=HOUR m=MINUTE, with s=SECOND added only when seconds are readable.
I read h=13 m=37
